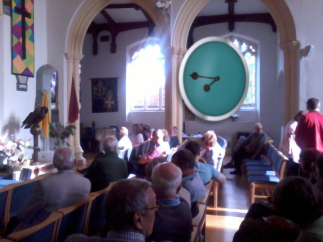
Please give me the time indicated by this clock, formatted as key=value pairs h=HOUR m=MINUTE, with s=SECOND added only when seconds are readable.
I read h=7 m=46
